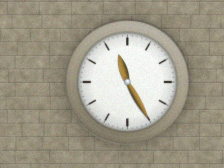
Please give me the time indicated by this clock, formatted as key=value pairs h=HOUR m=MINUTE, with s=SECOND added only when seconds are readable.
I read h=11 m=25
